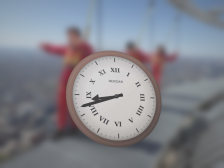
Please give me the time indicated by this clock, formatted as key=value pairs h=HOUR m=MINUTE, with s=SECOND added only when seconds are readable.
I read h=8 m=42
